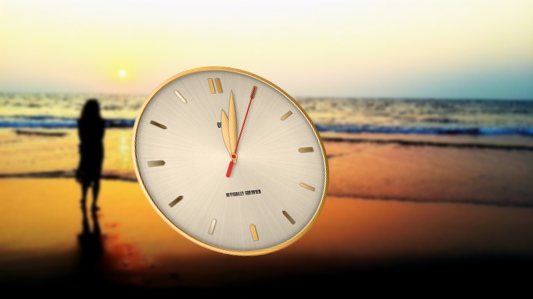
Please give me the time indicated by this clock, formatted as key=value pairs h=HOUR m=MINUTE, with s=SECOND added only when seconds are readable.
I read h=12 m=2 s=5
